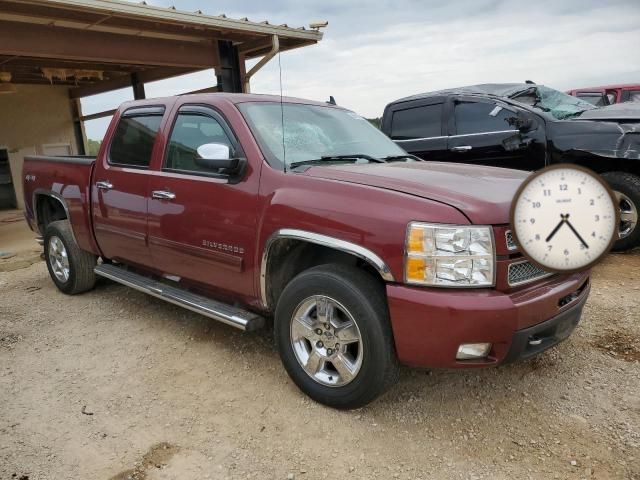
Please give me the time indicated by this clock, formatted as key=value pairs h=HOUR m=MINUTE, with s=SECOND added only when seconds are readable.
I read h=7 m=24
